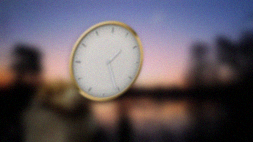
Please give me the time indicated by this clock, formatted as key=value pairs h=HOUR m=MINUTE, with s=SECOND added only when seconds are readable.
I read h=1 m=26
